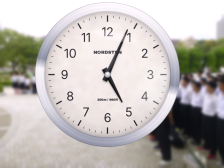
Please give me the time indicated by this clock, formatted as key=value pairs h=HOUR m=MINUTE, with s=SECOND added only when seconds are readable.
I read h=5 m=4
